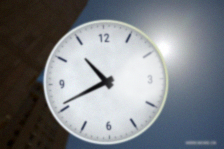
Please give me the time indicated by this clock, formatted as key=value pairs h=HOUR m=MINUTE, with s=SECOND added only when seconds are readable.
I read h=10 m=41
